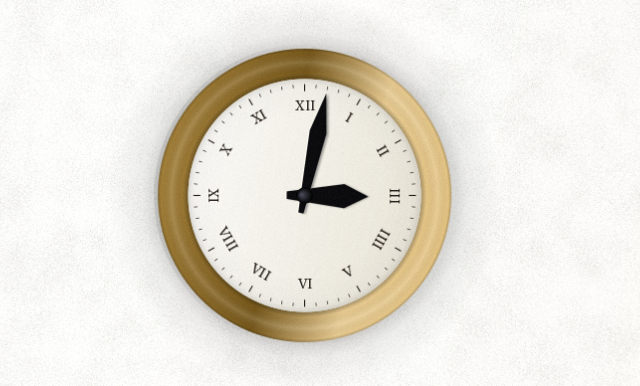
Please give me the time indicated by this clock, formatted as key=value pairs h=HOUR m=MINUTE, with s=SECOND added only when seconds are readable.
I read h=3 m=2
